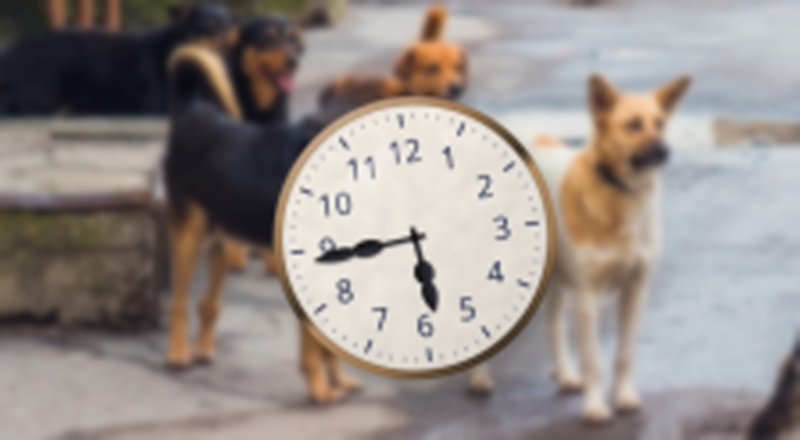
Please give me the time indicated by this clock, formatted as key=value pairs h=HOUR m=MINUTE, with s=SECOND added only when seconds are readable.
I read h=5 m=44
